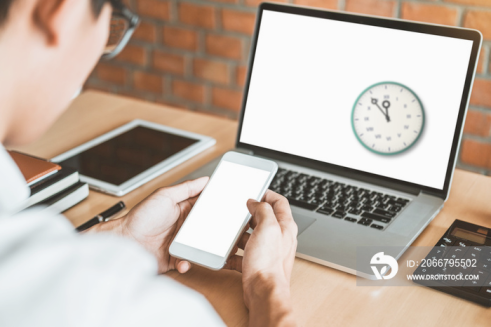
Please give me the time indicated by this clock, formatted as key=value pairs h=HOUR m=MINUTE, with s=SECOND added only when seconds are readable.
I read h=11 m=54
